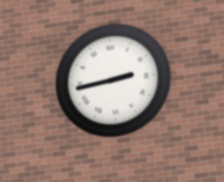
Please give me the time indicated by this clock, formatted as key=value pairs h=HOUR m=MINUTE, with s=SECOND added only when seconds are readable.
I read h=2 m=44
